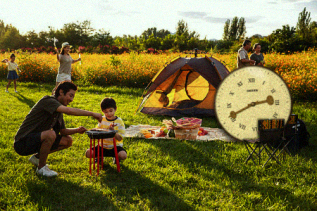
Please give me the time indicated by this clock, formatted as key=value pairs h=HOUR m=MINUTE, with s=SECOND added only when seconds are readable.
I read h=2 m=41
